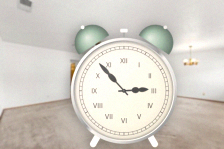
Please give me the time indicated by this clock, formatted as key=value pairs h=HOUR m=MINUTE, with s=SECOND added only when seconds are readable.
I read h=2 m=53
